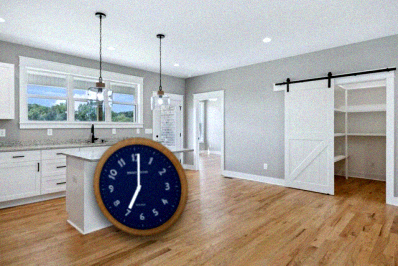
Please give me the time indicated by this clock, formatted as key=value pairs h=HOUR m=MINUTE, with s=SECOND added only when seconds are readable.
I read h=7 m=1
